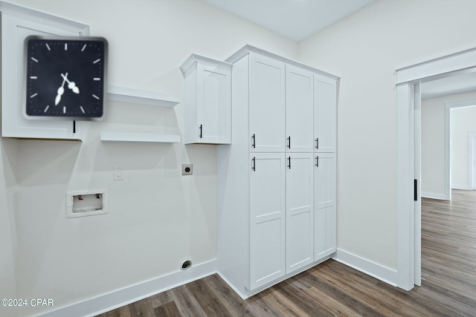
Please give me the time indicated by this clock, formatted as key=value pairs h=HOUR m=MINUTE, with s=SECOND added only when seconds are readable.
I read h=4 m=33
